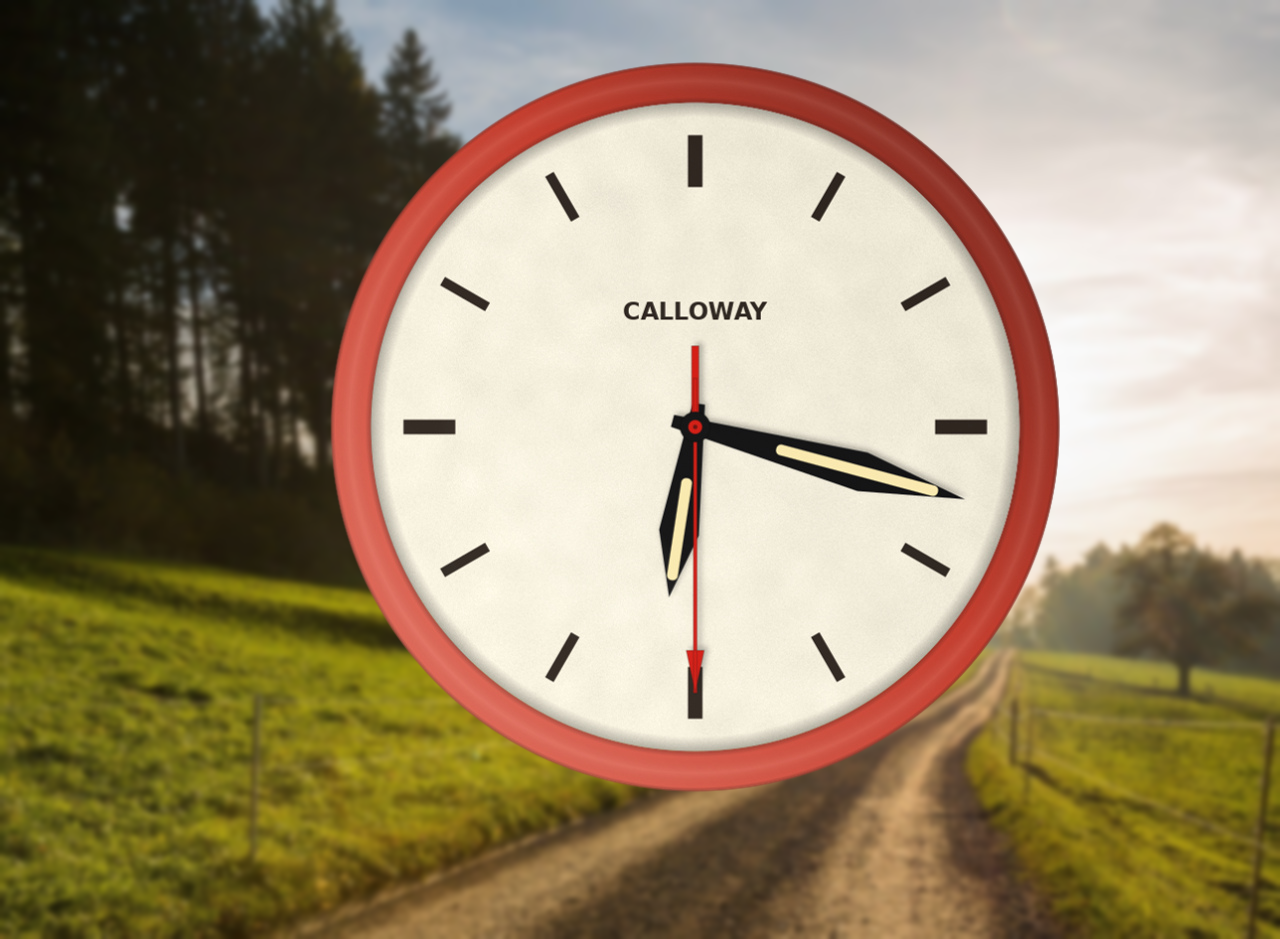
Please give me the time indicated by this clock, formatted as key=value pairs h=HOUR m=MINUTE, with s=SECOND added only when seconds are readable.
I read h=6 m=17 s=30
